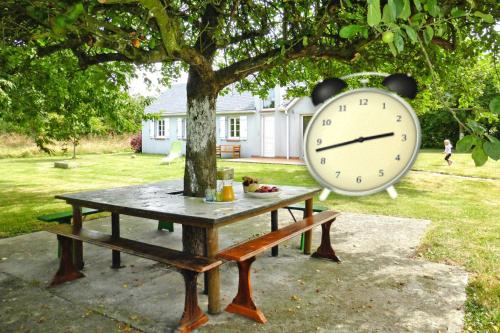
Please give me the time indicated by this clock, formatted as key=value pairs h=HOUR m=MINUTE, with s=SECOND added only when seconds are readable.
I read h=2 m=43
